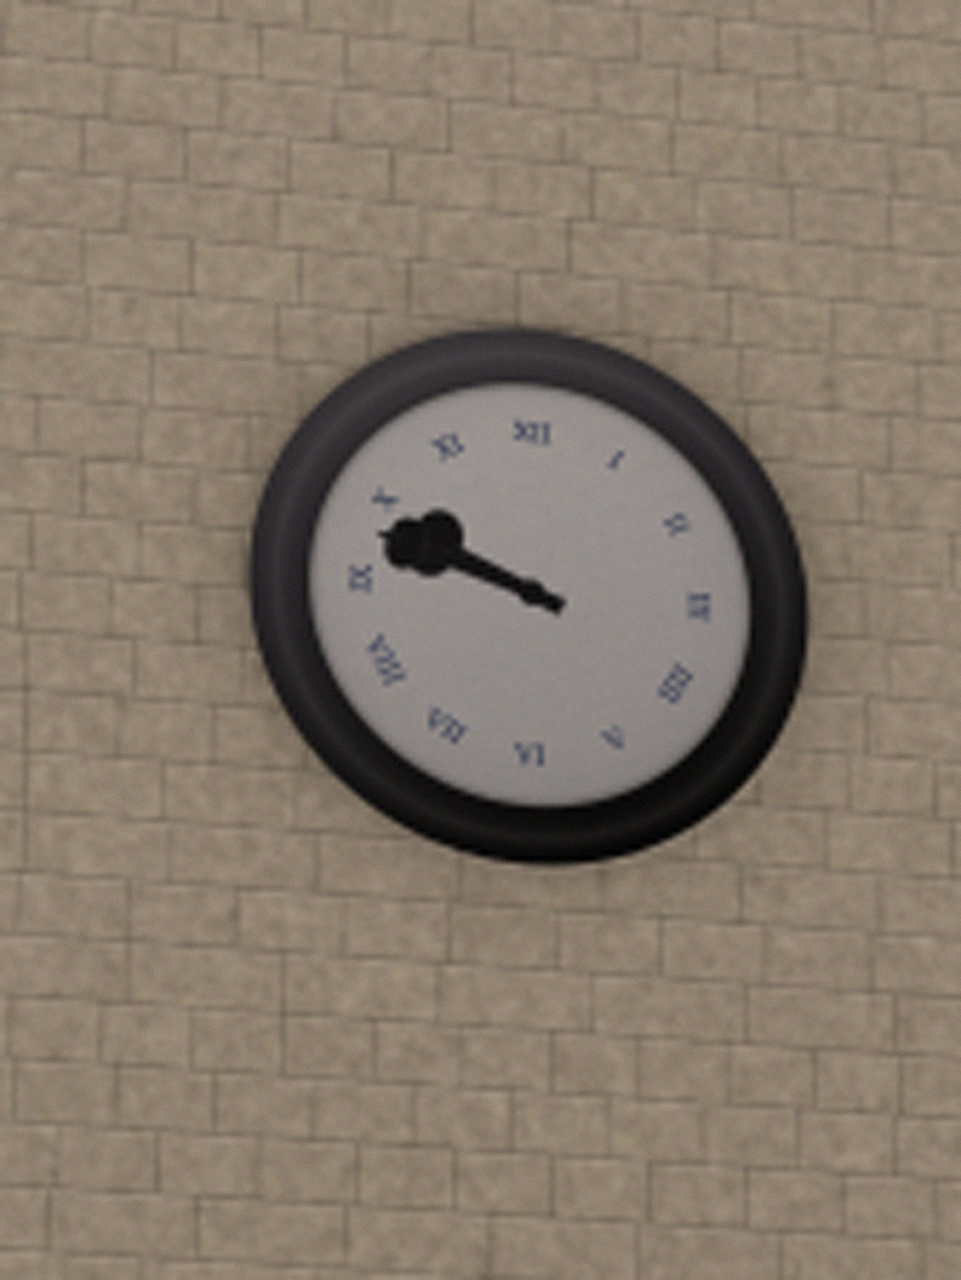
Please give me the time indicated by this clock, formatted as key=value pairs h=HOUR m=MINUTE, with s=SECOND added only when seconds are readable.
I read h=9 m=48
